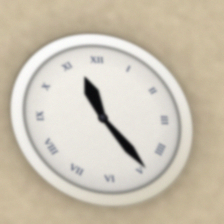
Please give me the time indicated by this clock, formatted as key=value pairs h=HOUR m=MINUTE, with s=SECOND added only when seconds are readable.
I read h=11 m=24
